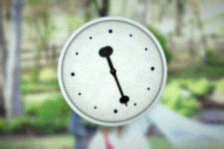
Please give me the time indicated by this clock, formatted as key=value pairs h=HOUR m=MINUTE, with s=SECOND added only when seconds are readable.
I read h=11 m=27
